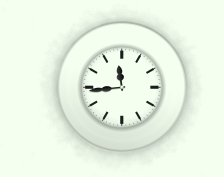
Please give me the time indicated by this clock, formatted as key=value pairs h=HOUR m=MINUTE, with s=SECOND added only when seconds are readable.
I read h=11 m=44
